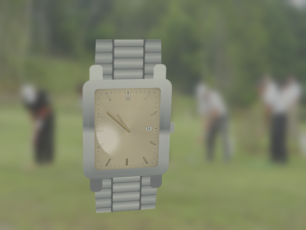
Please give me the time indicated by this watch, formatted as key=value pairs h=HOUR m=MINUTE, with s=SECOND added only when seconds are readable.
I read h=10 m=52
